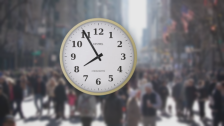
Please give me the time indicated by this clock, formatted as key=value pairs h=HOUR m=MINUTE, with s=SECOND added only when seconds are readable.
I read h=7 m=55
